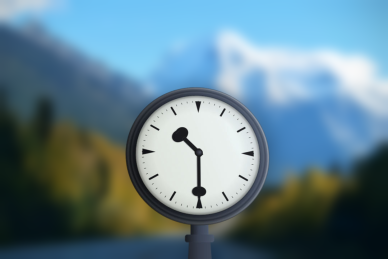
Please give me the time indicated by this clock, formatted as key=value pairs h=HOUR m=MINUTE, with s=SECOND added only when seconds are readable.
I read h=10 m=30
